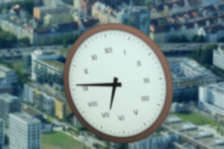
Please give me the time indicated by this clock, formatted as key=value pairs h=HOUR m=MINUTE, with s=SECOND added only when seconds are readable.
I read h=6 m=46
